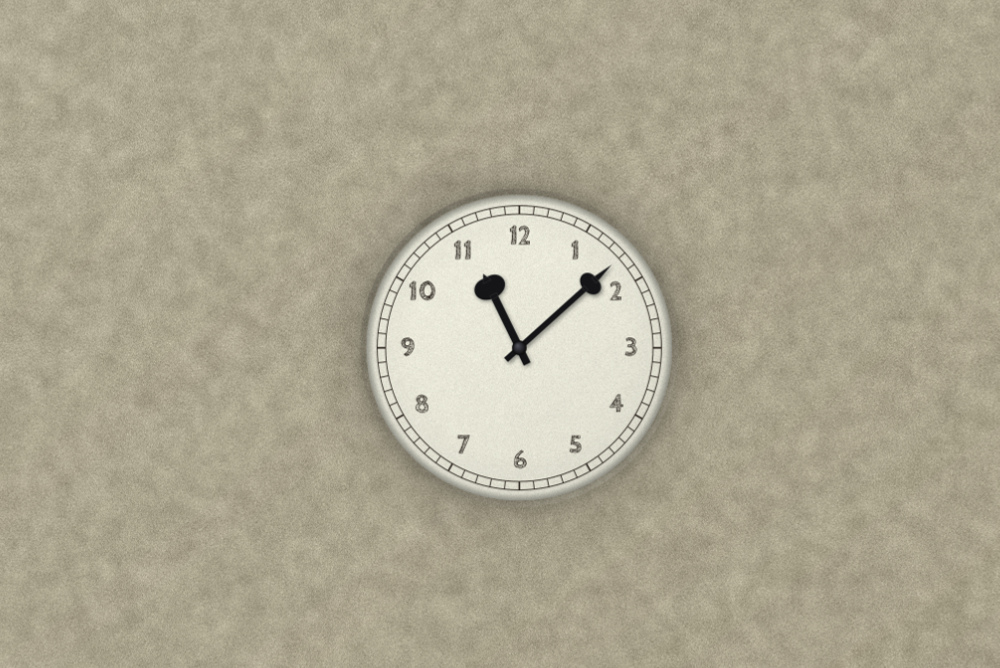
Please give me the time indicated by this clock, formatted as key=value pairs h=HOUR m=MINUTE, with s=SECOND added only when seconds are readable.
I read h=11 m=8
